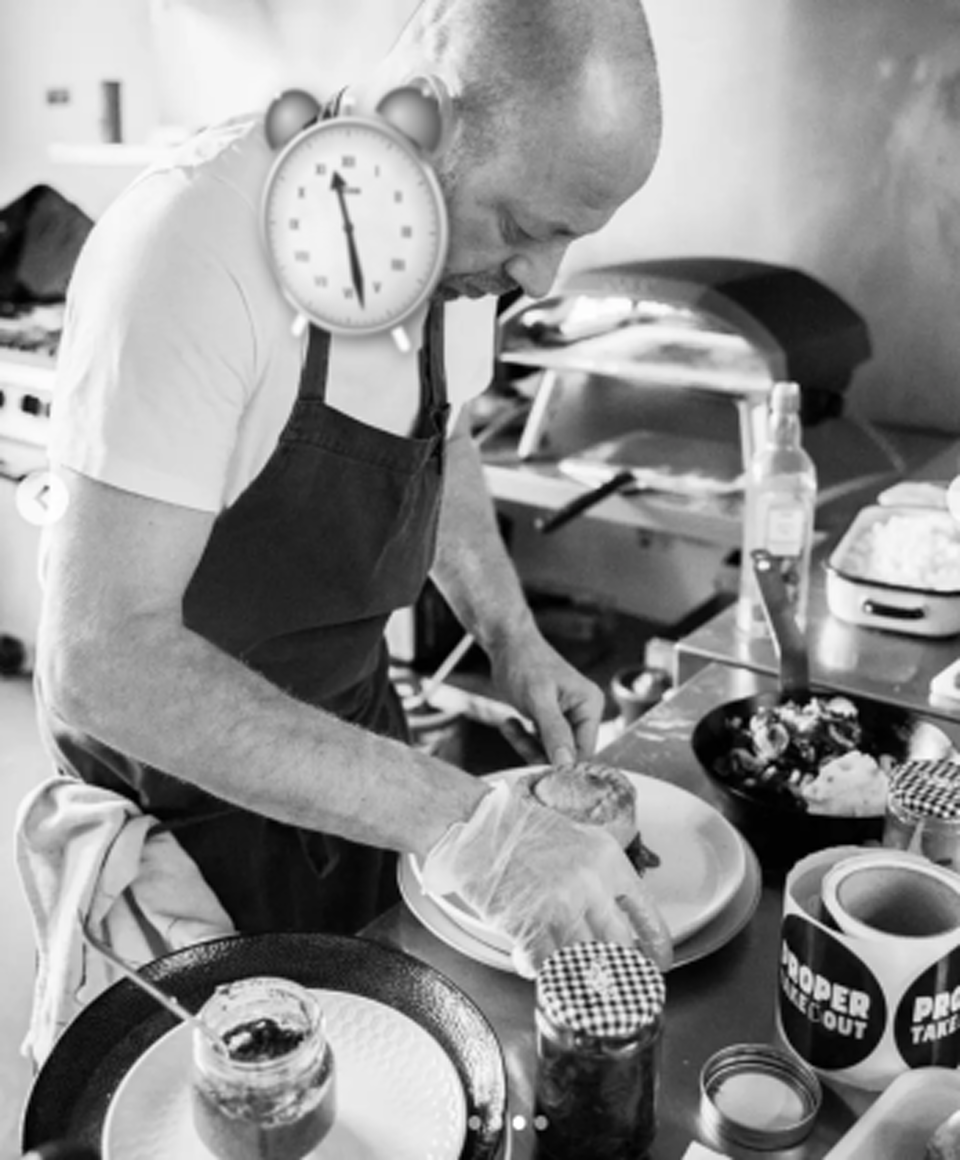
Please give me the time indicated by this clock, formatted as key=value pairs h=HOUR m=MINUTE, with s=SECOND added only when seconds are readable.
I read h=11 m=28
